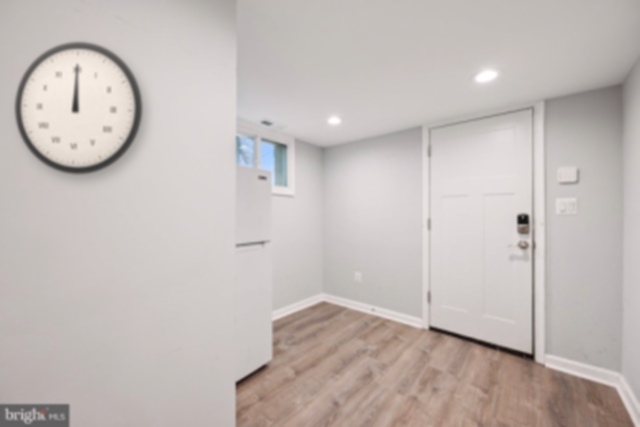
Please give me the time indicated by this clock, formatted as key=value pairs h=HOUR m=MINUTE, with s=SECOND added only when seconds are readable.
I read h=12 m=0
